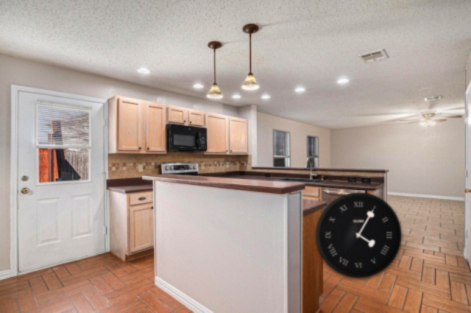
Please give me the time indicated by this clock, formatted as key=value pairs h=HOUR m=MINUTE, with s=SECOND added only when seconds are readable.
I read h=4 m=5
